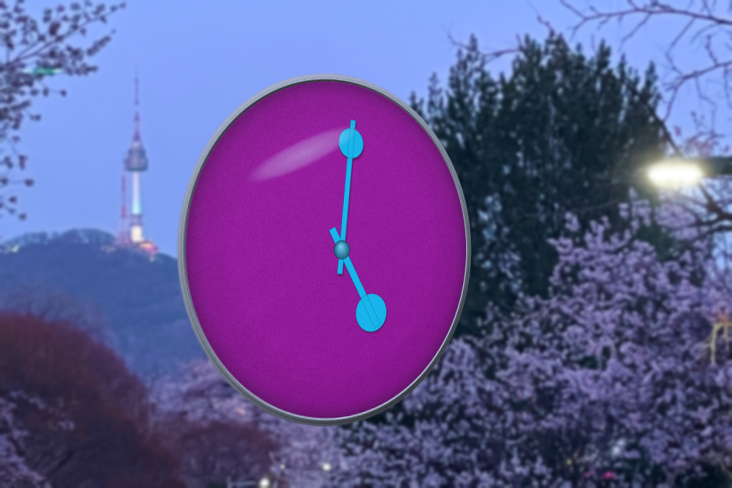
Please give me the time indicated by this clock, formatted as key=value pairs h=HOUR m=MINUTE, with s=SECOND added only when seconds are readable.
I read h=5 m=1
